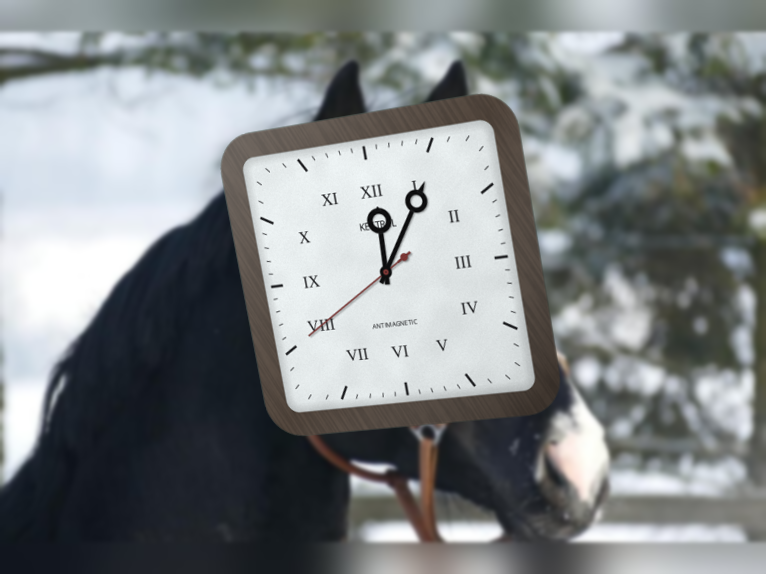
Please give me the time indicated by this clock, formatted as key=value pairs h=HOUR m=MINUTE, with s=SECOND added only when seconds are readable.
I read h=12 m=5 s=40
